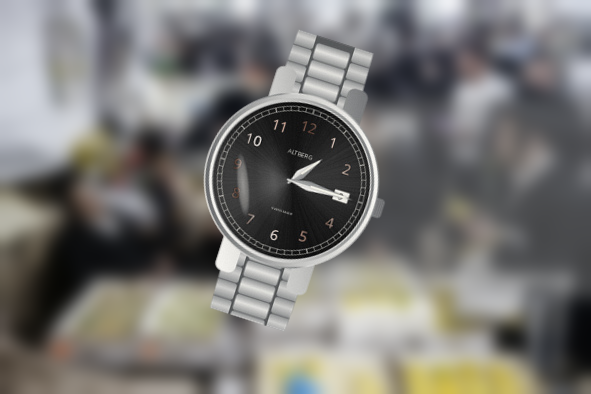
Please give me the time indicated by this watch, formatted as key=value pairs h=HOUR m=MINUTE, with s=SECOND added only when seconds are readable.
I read h=1 m=15
